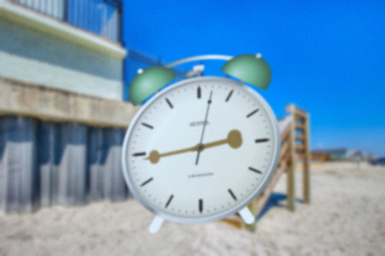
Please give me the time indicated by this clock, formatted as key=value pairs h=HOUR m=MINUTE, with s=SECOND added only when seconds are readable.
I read h=2 m=44 s=2
